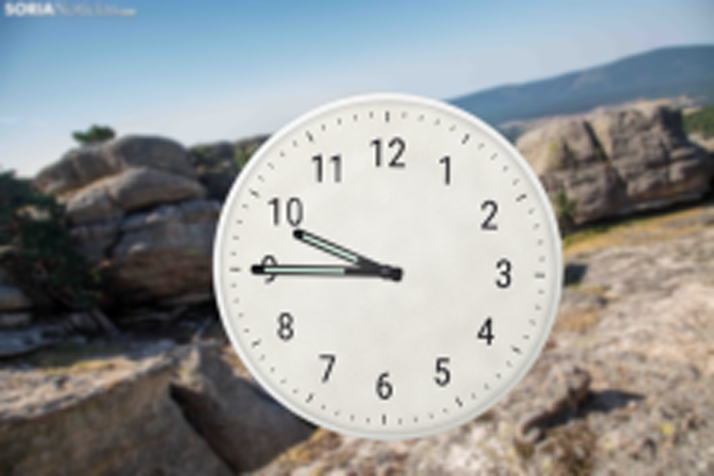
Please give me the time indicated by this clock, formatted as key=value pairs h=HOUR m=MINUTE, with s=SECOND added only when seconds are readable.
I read h=9 m=45
